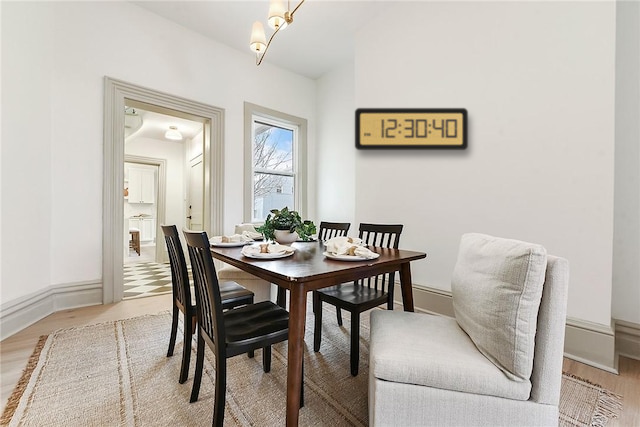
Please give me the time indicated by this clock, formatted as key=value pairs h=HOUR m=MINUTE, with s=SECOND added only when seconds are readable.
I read h=12 m=30 s=40
